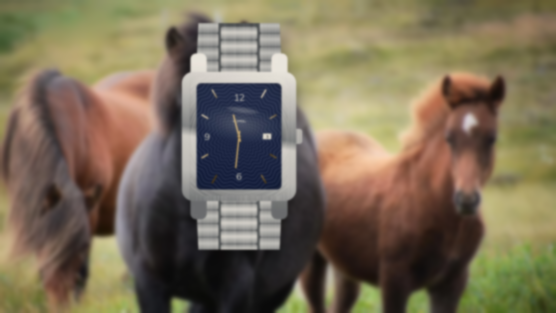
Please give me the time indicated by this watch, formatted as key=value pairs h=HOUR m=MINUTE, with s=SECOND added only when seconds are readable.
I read h=11 m=31
